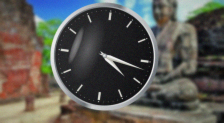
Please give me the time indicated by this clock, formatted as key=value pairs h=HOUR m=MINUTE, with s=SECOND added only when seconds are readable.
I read h=4 m=17
